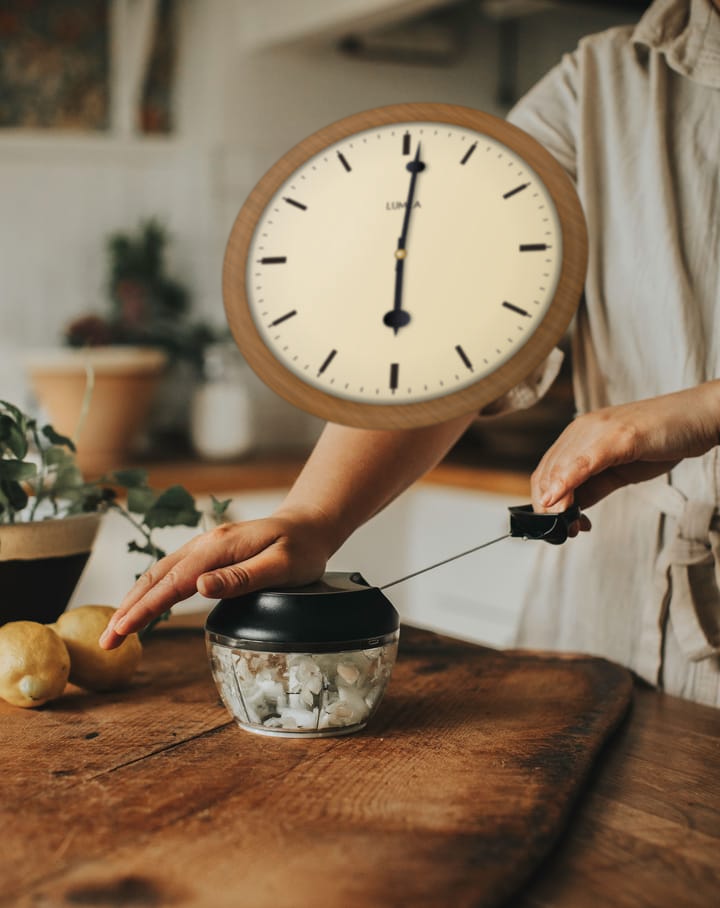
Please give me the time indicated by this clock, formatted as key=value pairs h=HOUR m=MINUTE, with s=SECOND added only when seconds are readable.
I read h=6 m=1
